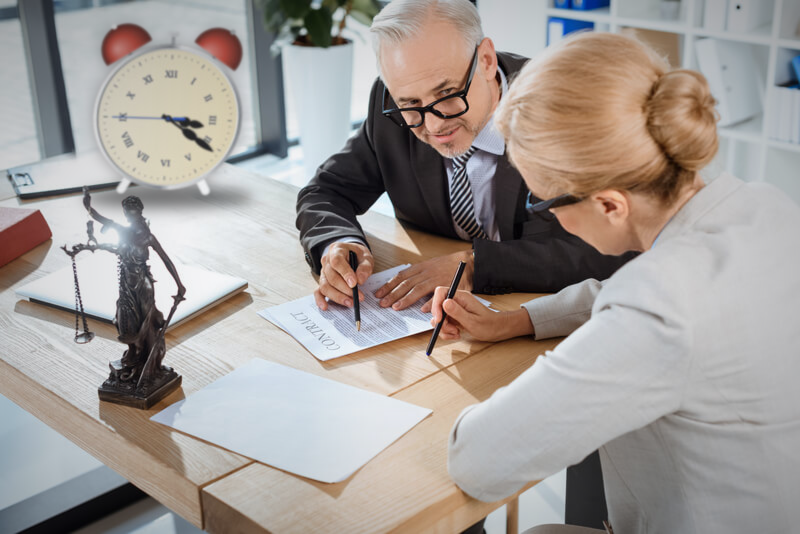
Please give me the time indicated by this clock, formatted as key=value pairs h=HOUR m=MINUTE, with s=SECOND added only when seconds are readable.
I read h=3 m=20 s=45
